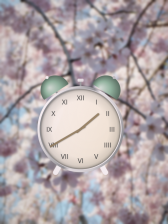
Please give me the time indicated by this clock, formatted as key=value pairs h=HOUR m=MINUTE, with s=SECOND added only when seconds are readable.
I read h=1 m=40
